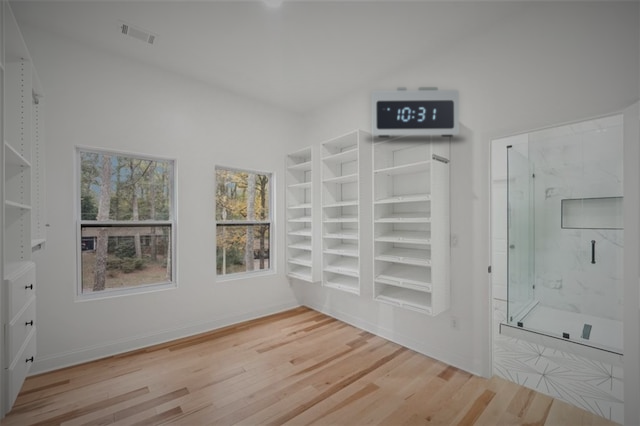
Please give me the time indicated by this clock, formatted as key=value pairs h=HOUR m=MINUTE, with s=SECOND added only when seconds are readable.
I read h=10 m=31
